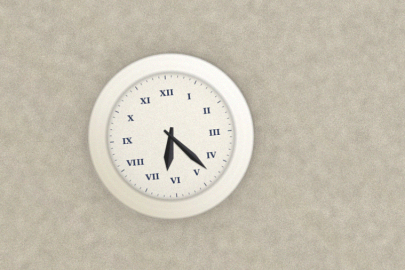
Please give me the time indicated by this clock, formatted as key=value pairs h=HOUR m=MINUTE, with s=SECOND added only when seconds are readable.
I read h=6 m=23
